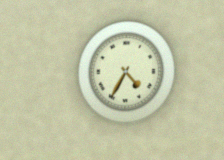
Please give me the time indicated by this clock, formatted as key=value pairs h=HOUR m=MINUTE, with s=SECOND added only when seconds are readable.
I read h=4 m=35
